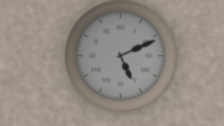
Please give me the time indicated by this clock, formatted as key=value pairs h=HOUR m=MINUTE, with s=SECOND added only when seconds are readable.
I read h=5 m=11
